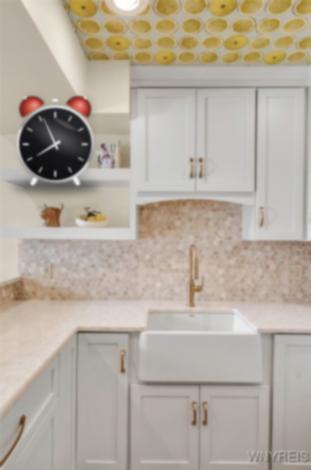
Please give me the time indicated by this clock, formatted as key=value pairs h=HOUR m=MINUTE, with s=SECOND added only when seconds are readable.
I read h=7 m=56
